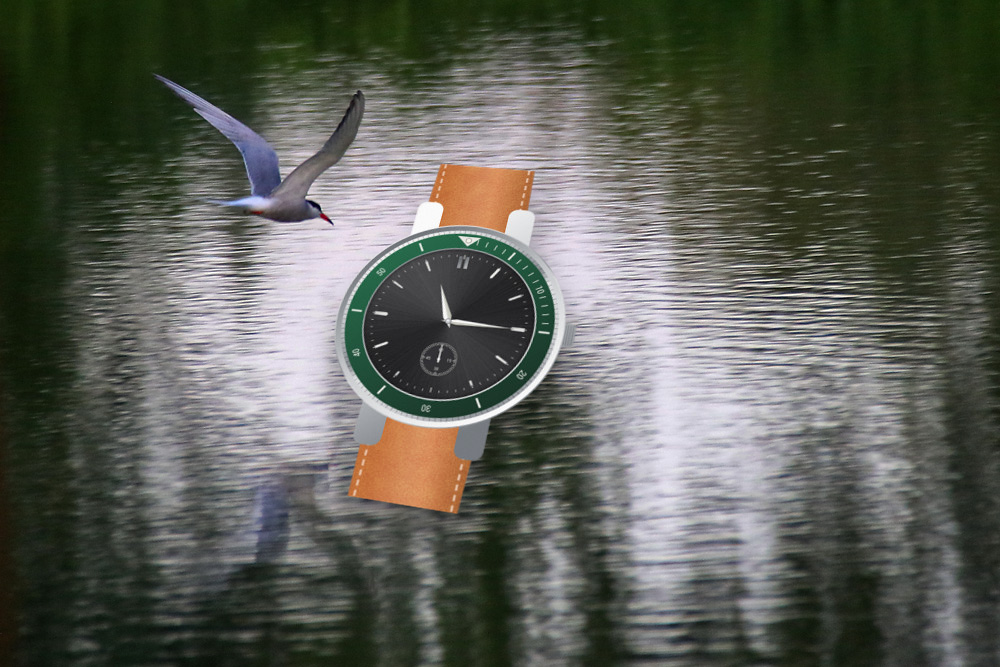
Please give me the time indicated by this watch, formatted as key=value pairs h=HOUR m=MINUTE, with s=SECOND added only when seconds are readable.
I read h=11 m=15
